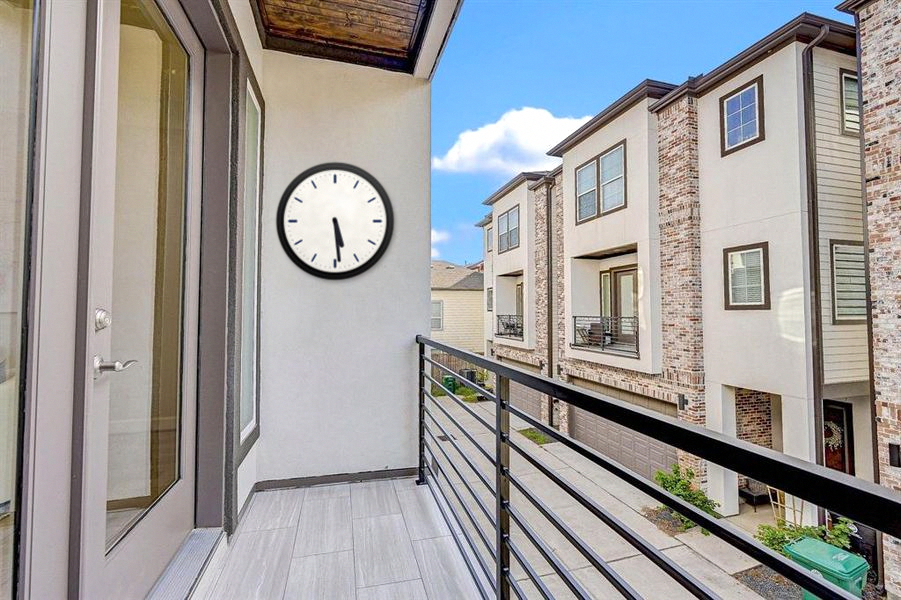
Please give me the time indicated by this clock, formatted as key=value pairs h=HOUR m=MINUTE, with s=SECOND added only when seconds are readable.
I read h=5 m=29
